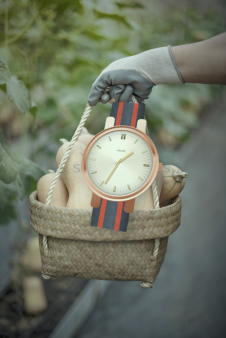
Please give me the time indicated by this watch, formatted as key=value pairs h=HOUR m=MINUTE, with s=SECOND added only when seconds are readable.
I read h=1 m=34
